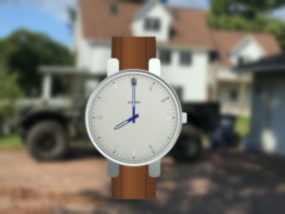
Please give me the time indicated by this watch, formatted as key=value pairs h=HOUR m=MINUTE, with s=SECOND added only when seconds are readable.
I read h=8 m=0
